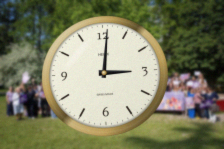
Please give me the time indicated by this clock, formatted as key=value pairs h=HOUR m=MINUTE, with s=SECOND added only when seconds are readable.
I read h=3 m=1
